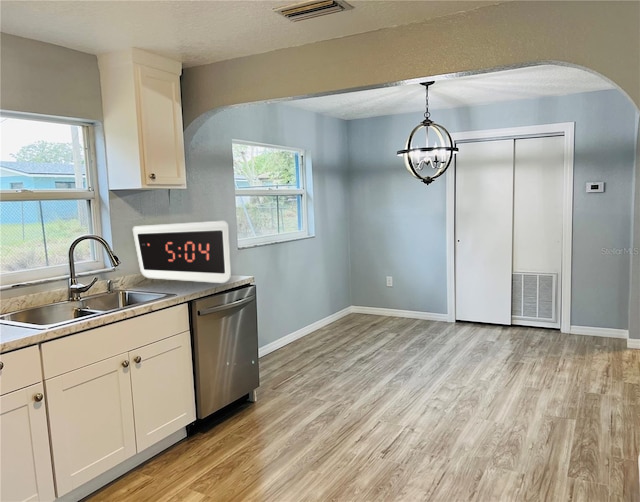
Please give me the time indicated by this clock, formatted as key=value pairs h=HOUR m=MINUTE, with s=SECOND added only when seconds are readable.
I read h=5 m=4
